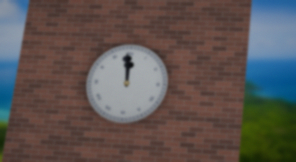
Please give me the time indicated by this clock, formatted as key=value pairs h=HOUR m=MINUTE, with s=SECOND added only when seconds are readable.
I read h=11 m=59
